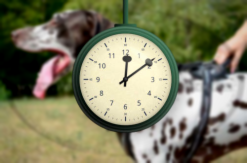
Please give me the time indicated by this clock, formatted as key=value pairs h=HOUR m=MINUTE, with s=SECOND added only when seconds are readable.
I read h=12 m=9
